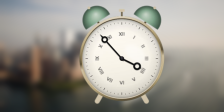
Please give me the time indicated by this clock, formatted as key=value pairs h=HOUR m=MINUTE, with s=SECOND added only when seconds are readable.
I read h=3 m=53
